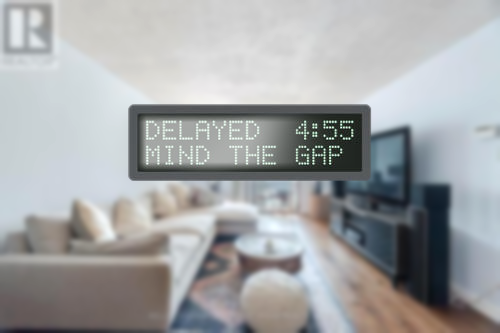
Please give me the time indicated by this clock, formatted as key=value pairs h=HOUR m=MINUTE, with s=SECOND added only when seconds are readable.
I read h=4 m=55
